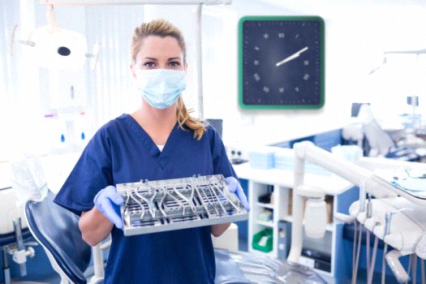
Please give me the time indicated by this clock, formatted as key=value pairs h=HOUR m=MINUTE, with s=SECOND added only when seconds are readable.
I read h=2 m=10
